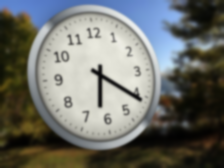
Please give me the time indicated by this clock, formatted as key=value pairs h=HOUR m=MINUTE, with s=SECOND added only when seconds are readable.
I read h=6 m=21
